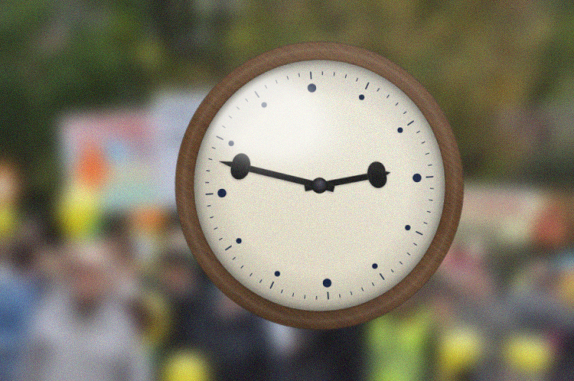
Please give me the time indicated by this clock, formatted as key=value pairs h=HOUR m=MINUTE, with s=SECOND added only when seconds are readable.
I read h=2 m=48
